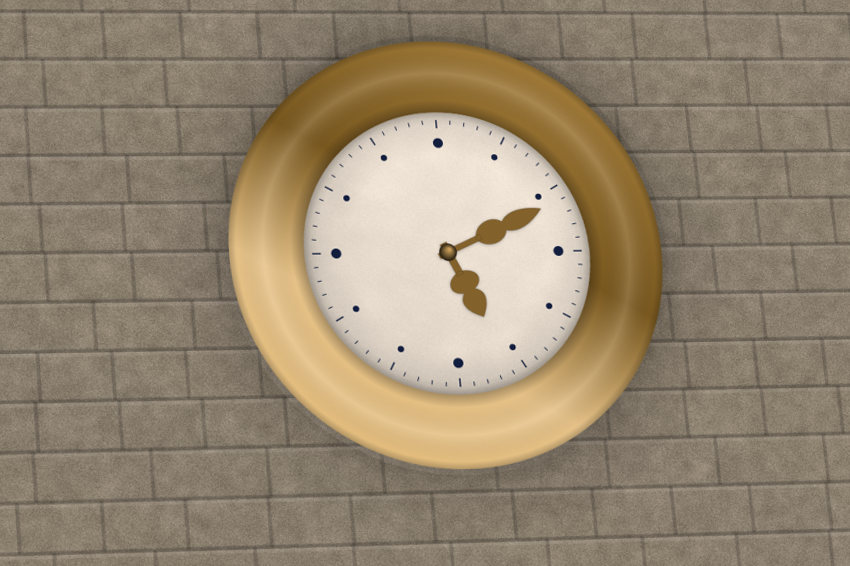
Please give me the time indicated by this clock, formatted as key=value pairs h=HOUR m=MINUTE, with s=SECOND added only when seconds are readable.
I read h=5 m=11
